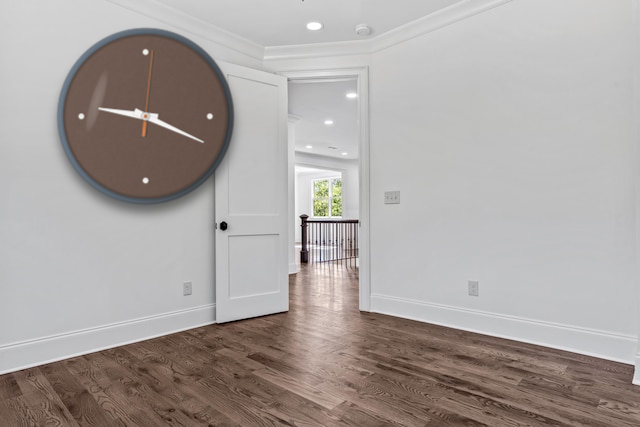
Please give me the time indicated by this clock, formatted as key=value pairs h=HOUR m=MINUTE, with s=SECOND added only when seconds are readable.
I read h=9 m=19 s=1
